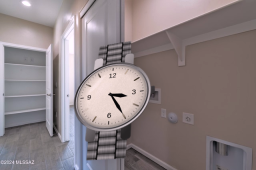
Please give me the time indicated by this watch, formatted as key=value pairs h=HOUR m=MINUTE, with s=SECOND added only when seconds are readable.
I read h=3 m=25
